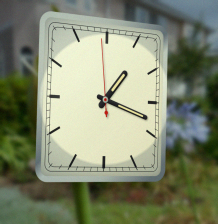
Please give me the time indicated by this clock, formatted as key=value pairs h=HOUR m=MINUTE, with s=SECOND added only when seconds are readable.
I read h=1 m=17 s=59
